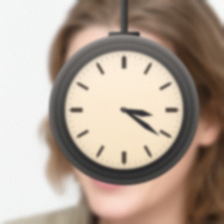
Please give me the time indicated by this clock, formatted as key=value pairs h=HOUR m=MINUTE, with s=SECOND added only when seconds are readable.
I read h=3 m=21
